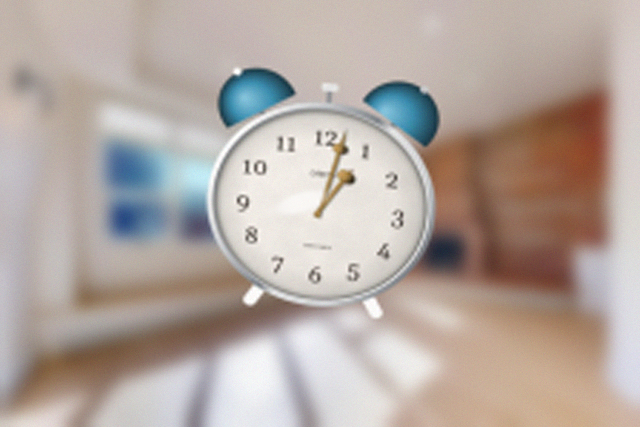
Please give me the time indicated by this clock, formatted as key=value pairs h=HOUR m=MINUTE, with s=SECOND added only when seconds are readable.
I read h=1 m=2
